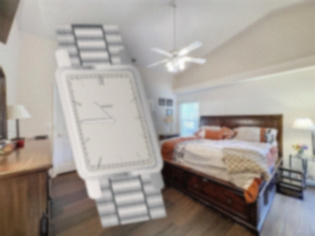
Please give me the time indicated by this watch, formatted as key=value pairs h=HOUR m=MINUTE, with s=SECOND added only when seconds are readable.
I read h=10 m=45
